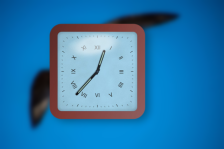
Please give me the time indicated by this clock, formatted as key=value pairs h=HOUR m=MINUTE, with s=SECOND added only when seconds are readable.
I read h=12 m=37
